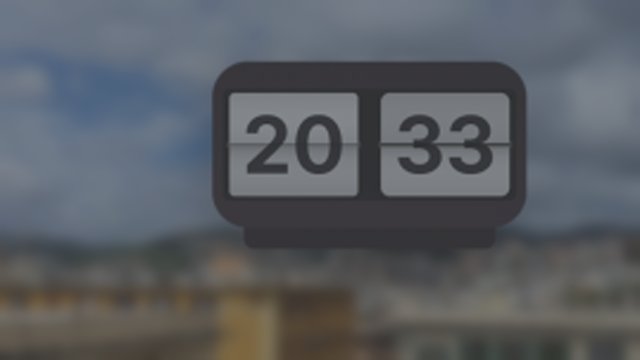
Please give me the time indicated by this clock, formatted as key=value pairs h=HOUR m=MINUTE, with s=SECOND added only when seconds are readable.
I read h=20 m=33
